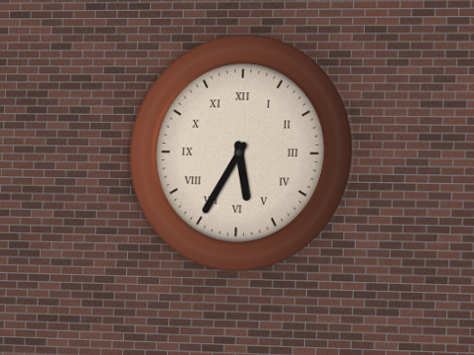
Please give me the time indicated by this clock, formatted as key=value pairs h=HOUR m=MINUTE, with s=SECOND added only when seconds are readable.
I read h=5 m=35
